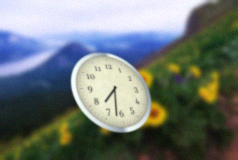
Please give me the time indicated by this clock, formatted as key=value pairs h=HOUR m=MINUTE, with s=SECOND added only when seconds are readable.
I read h=7 m=32
